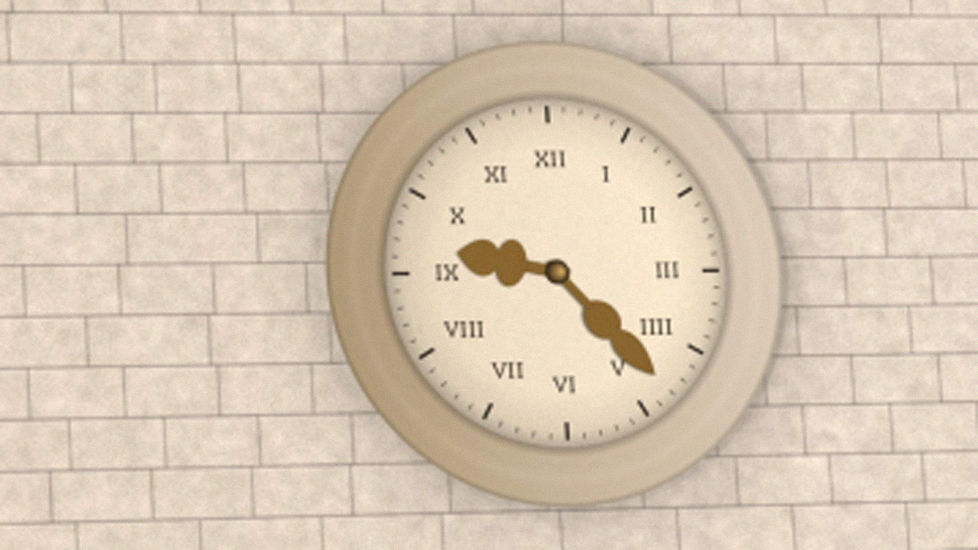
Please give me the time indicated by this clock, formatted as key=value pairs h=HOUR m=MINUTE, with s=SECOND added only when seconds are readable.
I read h=9 m=23
